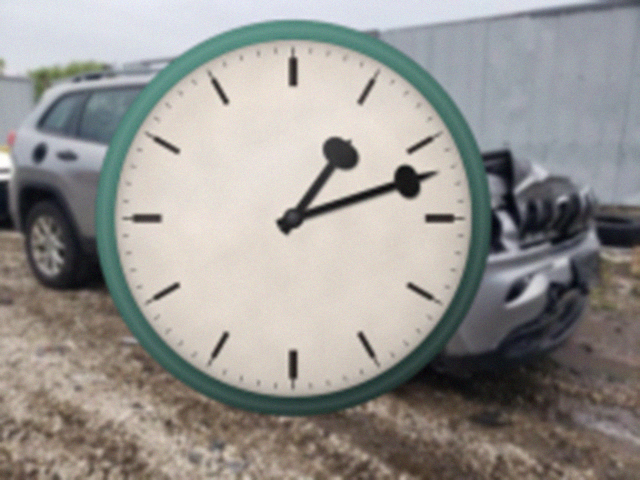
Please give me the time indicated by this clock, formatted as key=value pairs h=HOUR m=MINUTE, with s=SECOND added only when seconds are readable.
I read h=1 m=12
